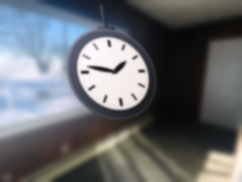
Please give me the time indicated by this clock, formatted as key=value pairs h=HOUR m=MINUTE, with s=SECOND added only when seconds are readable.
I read h=1 m=47
